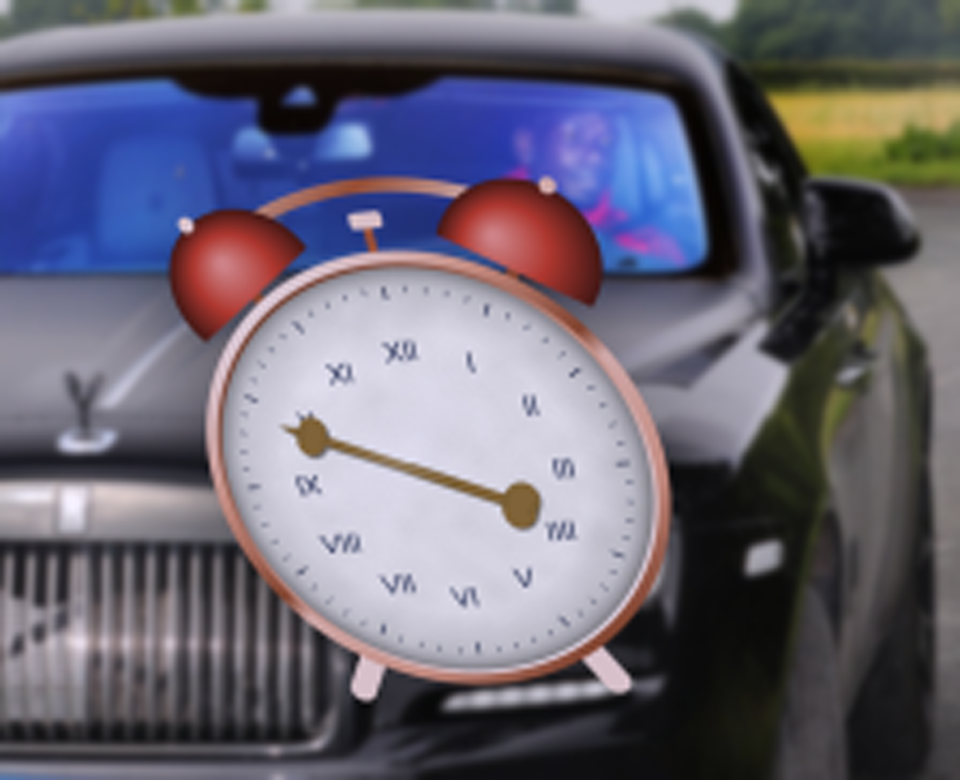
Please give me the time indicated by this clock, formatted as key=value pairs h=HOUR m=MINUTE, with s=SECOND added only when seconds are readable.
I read h=3 m=49
